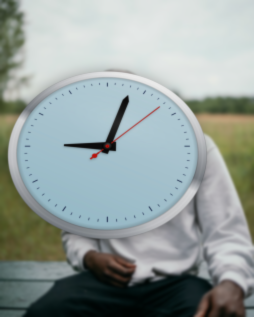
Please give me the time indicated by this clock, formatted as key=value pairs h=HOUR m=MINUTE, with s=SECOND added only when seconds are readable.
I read h=9 m=3 s=8
